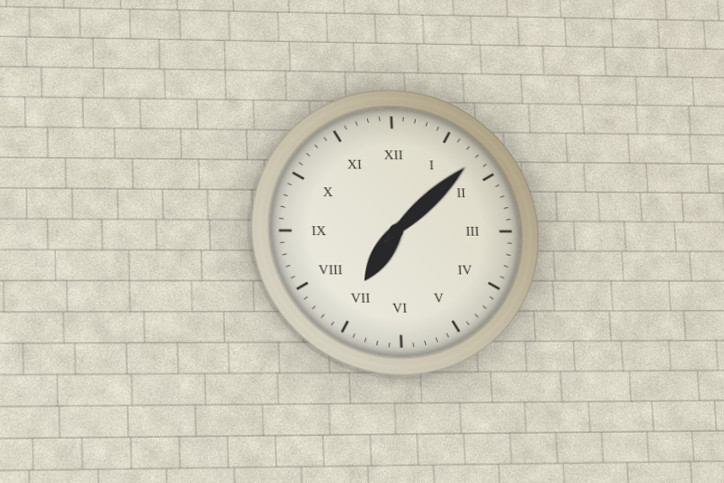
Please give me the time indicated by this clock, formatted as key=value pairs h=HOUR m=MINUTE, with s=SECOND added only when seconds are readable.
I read h=7 m=8
